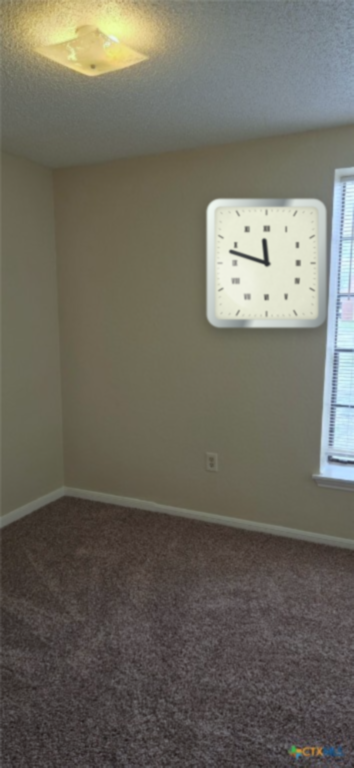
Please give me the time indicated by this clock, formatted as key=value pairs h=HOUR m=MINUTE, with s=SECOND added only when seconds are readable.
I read h=11 m=48
